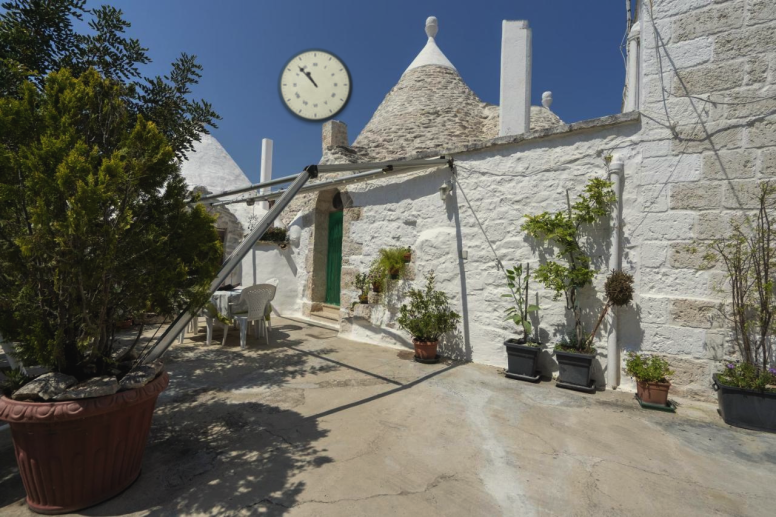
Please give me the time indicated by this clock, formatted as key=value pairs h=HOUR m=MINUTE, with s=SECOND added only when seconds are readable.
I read h=10 m=53
